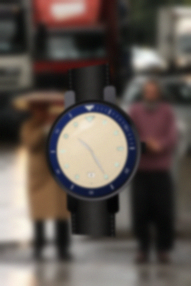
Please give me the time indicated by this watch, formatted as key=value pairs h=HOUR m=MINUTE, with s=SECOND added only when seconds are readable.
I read h=10 m=25
